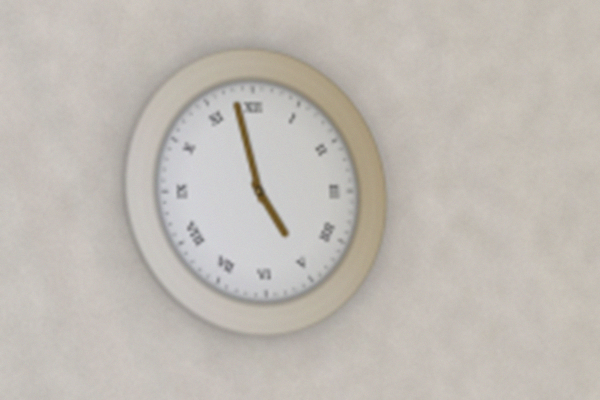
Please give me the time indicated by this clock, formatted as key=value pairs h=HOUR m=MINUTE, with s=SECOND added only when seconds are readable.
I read h=4 m=58
